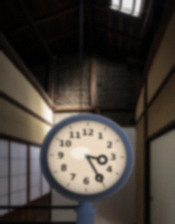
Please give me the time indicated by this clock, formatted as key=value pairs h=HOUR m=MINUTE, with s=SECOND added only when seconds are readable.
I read h=3 m=25
